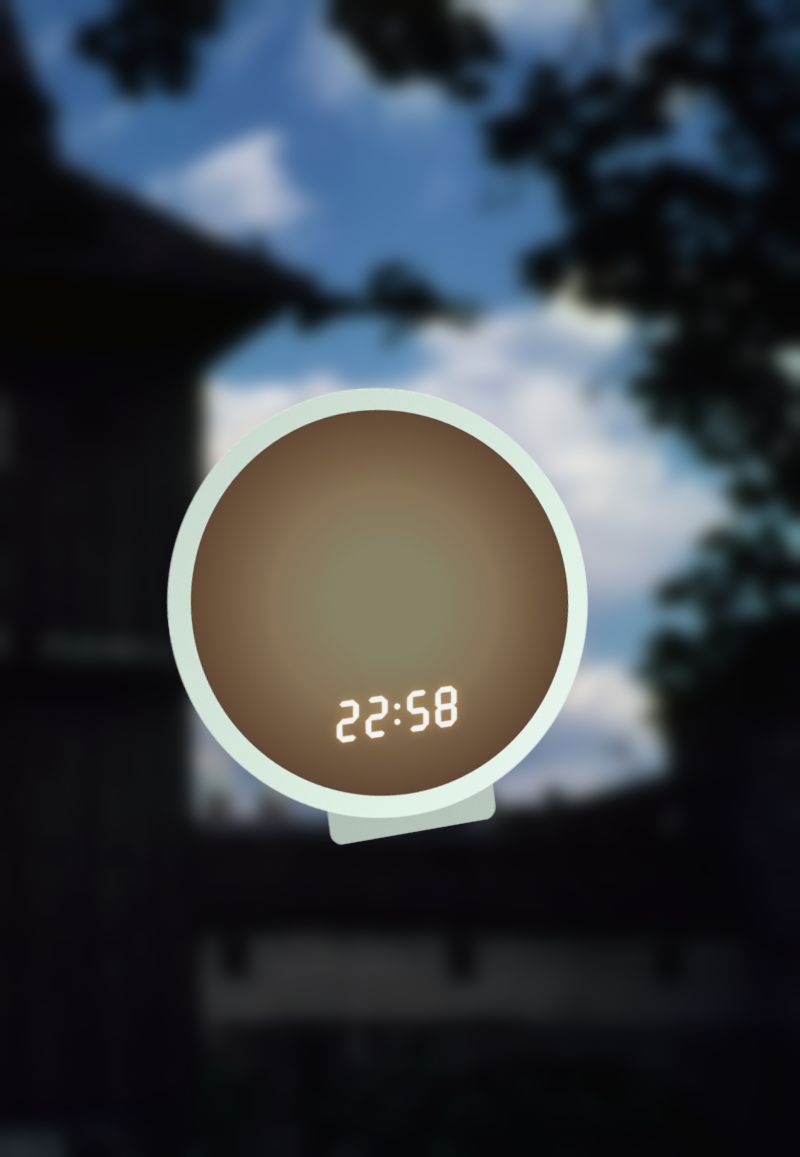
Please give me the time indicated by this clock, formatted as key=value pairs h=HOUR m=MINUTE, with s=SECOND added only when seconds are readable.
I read h=22 m=58
